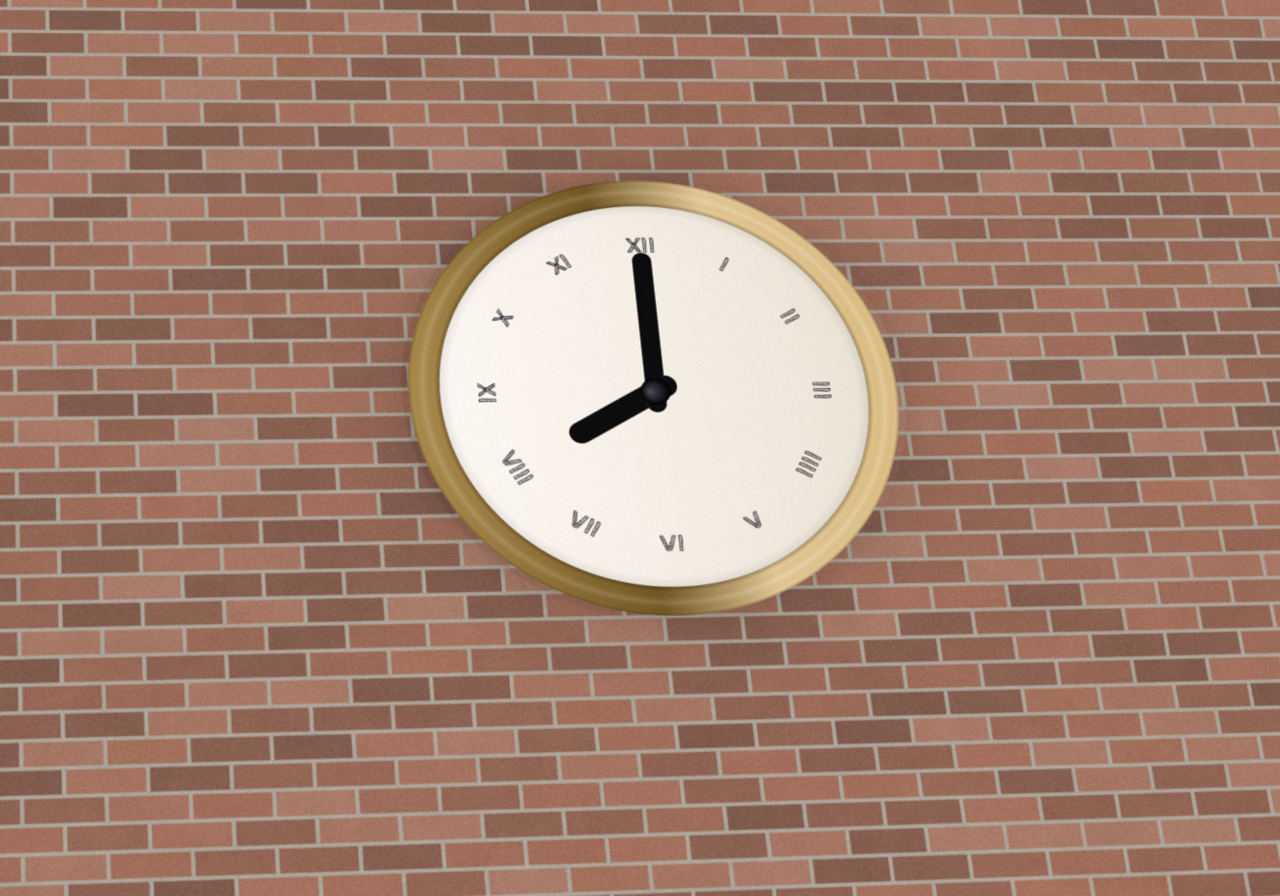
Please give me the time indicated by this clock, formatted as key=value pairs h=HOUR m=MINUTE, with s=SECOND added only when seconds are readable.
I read h=8 m=0
